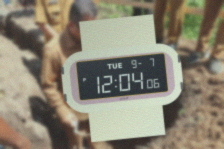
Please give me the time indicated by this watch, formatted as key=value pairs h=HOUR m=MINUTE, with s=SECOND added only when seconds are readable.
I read h=12 m=4
